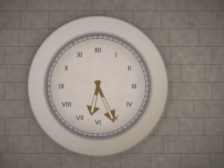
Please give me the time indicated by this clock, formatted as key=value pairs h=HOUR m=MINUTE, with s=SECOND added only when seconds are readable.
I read h=6 m=26
